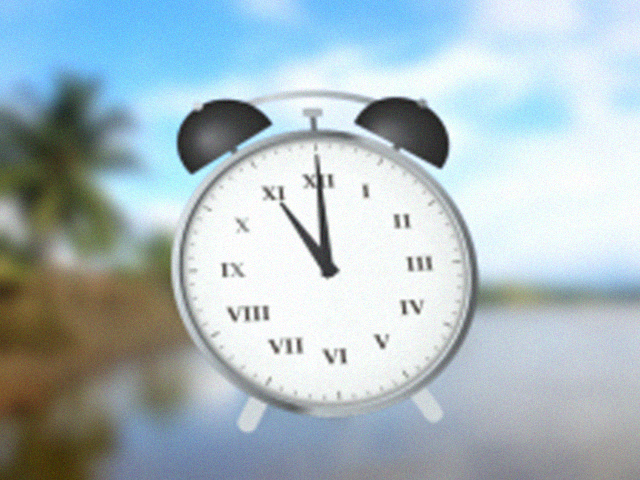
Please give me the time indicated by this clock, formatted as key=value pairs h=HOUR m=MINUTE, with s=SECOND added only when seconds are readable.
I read h=11 m=0
